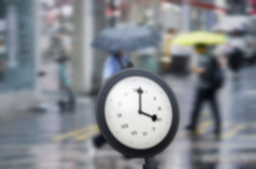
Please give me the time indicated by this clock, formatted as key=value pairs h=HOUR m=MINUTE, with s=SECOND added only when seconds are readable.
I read h=4 m=2
